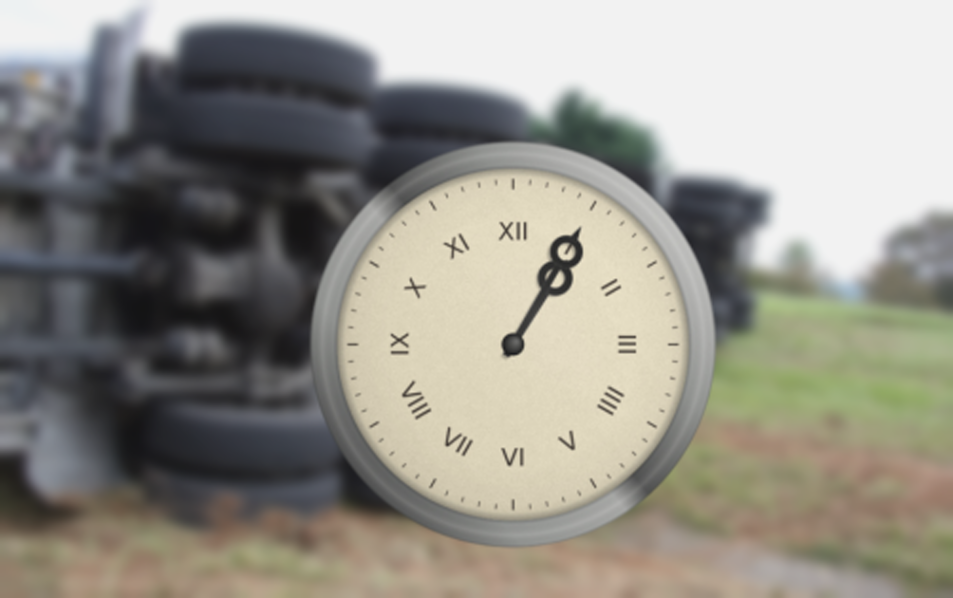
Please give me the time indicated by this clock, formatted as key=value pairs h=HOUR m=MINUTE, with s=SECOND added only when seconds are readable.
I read h=1 m=5
